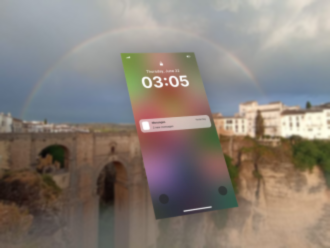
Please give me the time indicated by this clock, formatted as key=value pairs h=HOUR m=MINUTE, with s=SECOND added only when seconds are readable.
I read h=3 m=5
